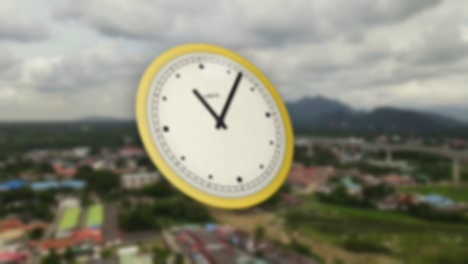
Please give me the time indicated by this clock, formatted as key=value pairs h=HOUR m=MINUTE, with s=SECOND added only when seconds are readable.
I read h=11 m=7
